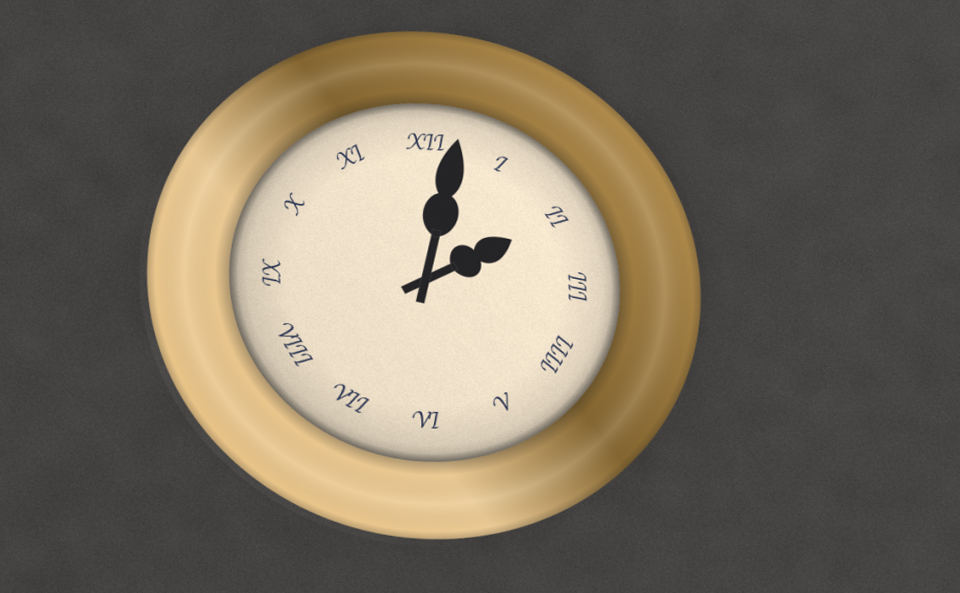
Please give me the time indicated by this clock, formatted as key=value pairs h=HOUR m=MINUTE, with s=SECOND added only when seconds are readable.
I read h=2 m=2
